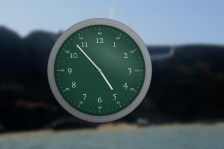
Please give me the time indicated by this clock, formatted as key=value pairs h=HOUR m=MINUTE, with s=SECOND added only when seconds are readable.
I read h=4 m=53
